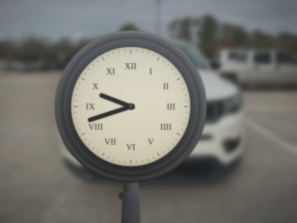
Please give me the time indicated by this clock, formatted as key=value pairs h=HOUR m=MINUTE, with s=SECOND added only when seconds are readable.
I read h=9 m=42
